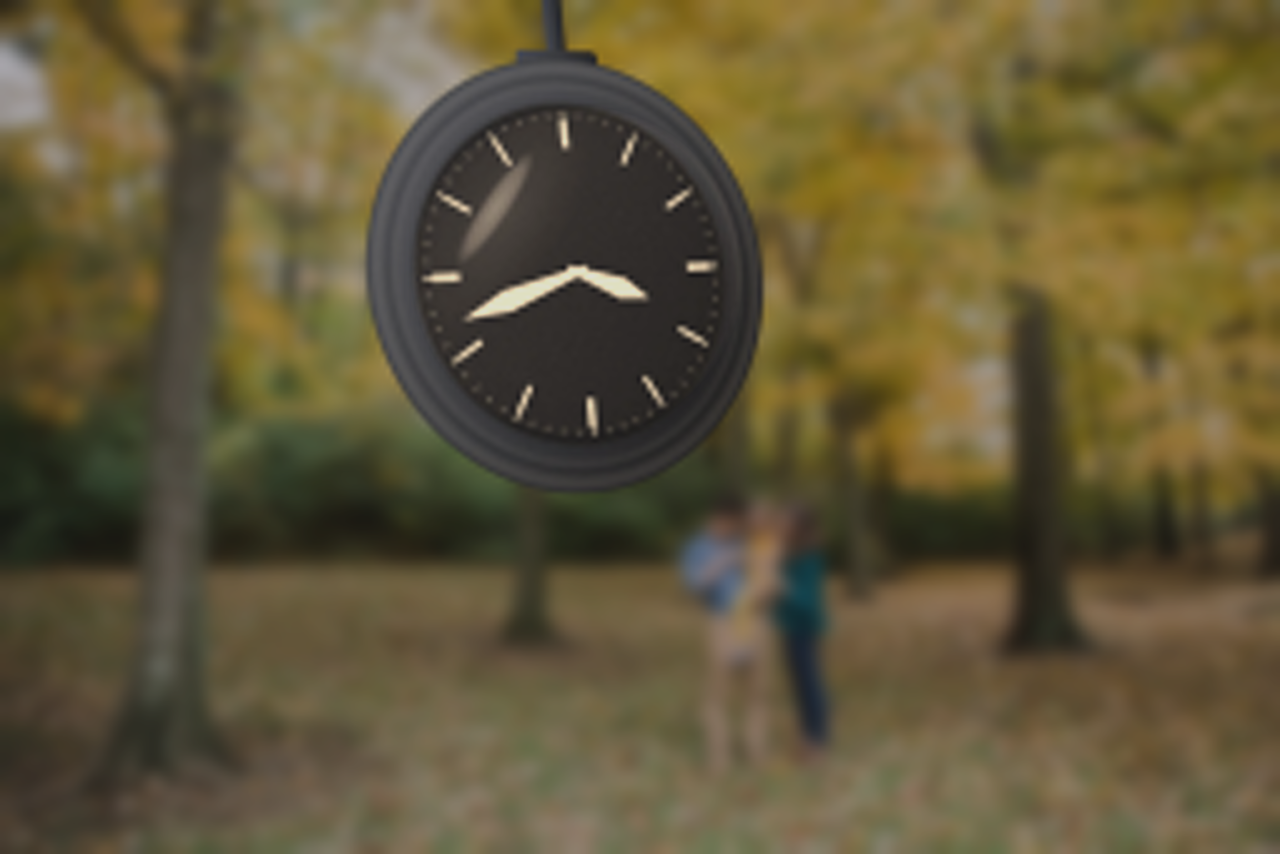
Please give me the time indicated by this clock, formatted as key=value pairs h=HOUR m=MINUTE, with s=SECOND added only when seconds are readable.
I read h=3 m=42
